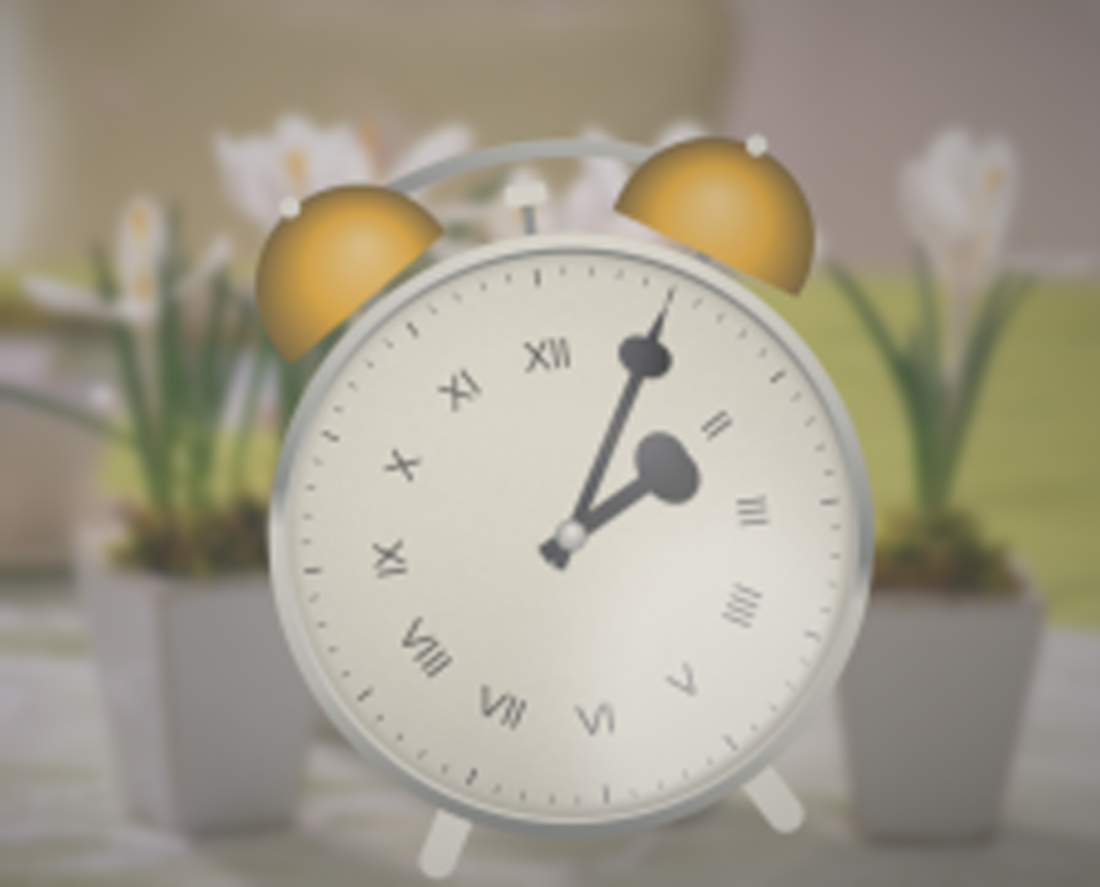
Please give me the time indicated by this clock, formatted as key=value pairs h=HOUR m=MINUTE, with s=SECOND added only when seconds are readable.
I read h=2 m=5
